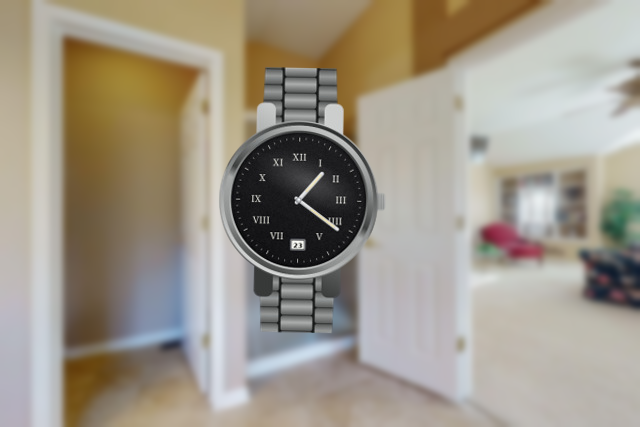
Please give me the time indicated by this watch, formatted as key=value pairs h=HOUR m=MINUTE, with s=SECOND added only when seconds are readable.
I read h=1 m=21
